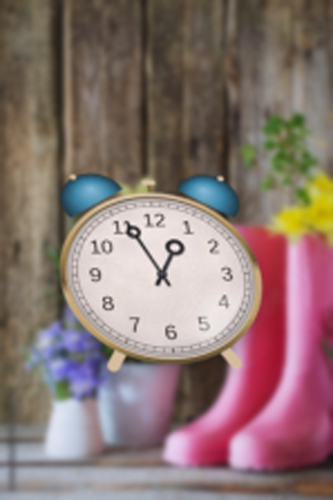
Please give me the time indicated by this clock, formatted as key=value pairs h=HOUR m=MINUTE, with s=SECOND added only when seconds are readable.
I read h=12 m=56
